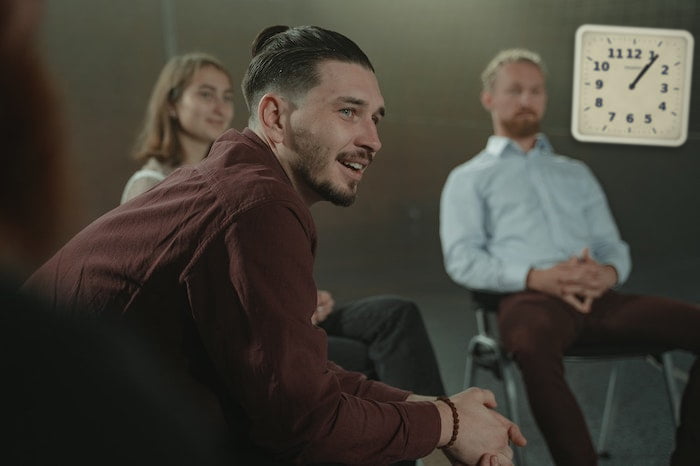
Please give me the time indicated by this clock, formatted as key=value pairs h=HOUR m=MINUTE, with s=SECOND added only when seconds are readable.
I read h=1 m=6
